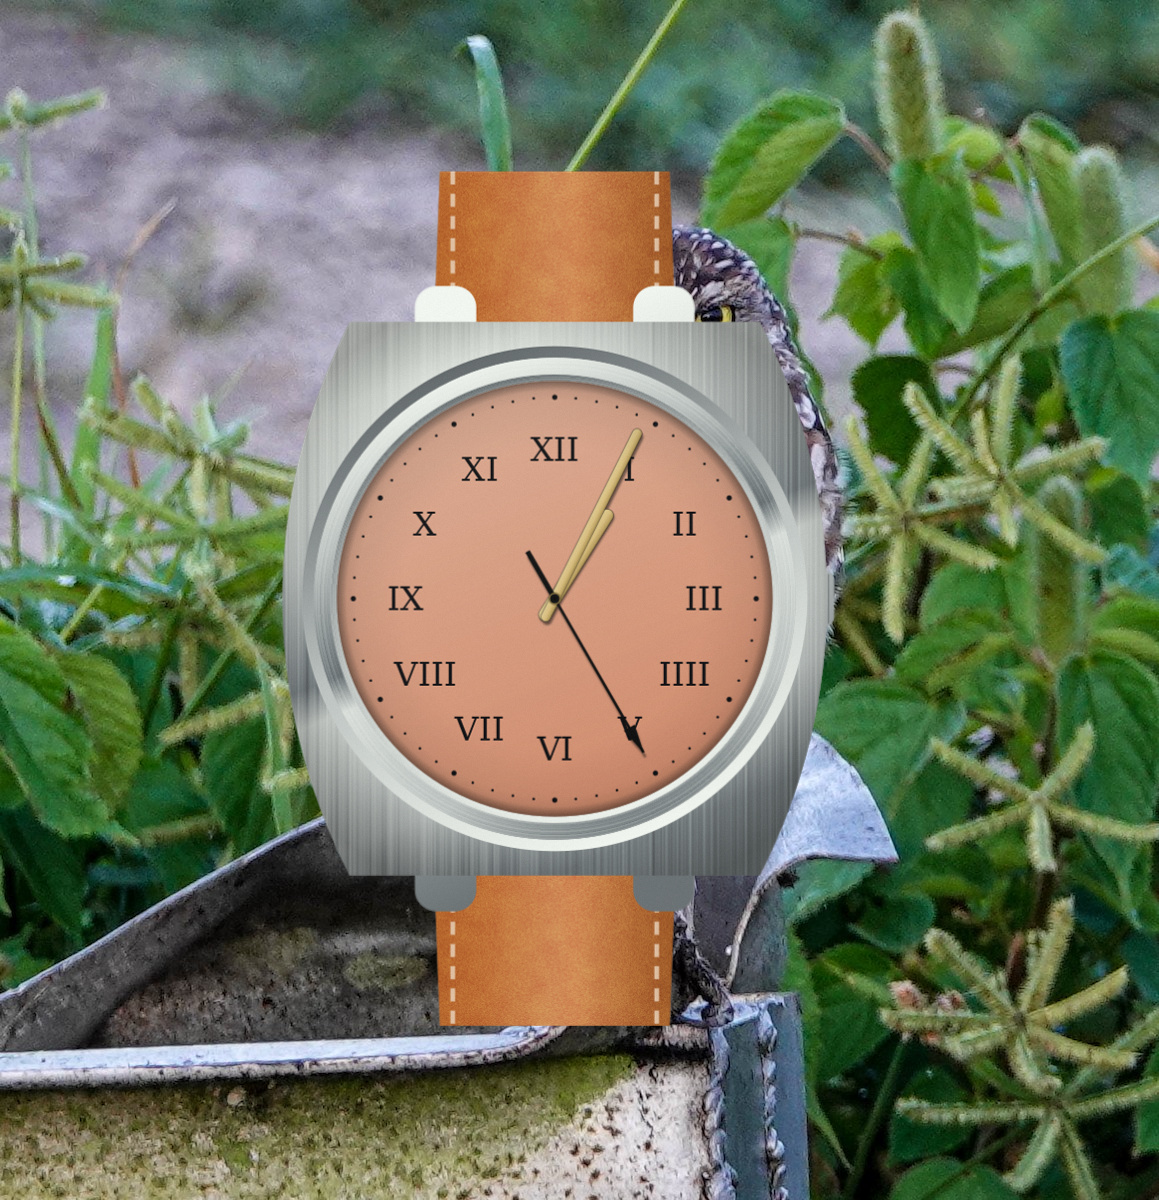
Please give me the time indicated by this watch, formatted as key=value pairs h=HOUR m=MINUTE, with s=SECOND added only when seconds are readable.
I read h=1 m=4 s=25
